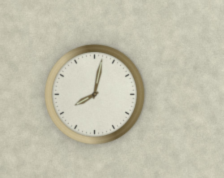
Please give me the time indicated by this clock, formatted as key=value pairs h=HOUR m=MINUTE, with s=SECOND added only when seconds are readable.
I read h=8 m=2
